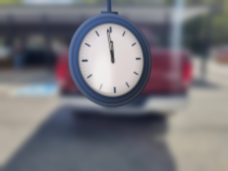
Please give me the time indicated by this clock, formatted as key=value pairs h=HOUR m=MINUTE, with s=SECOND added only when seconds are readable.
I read h=11 m=59
